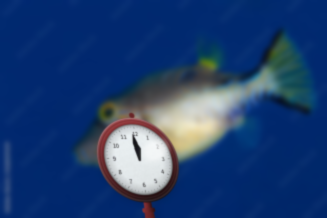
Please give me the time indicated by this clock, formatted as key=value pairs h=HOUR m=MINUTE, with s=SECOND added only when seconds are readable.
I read h=11 m=59
